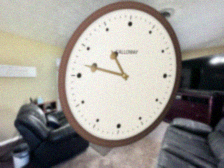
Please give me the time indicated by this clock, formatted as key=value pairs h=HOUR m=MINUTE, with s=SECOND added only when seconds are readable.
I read h=10 m=47
